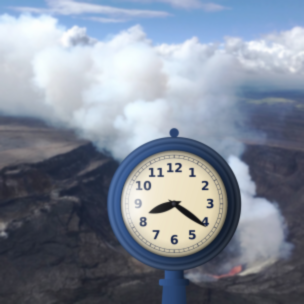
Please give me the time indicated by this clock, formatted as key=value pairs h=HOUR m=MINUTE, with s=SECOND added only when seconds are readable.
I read h=8 m=21
